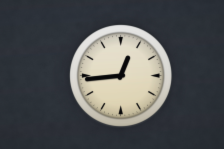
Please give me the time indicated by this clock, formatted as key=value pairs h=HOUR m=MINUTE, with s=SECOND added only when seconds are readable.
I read h=12 m=44
